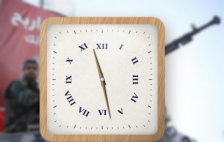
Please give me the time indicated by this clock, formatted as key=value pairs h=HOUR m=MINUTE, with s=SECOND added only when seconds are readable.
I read h=11 m=28
